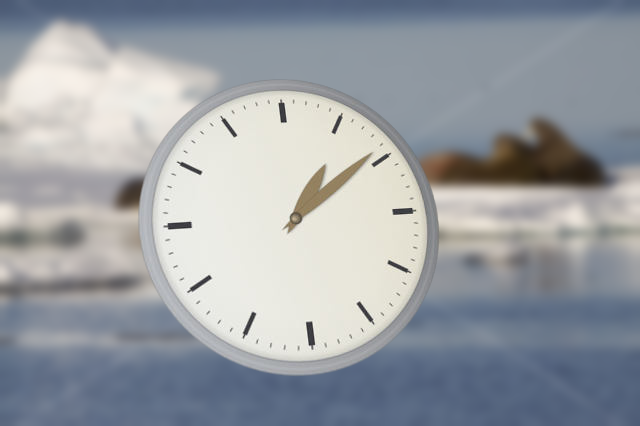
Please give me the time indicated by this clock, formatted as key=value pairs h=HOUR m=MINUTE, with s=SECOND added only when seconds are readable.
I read h=1 m=9
